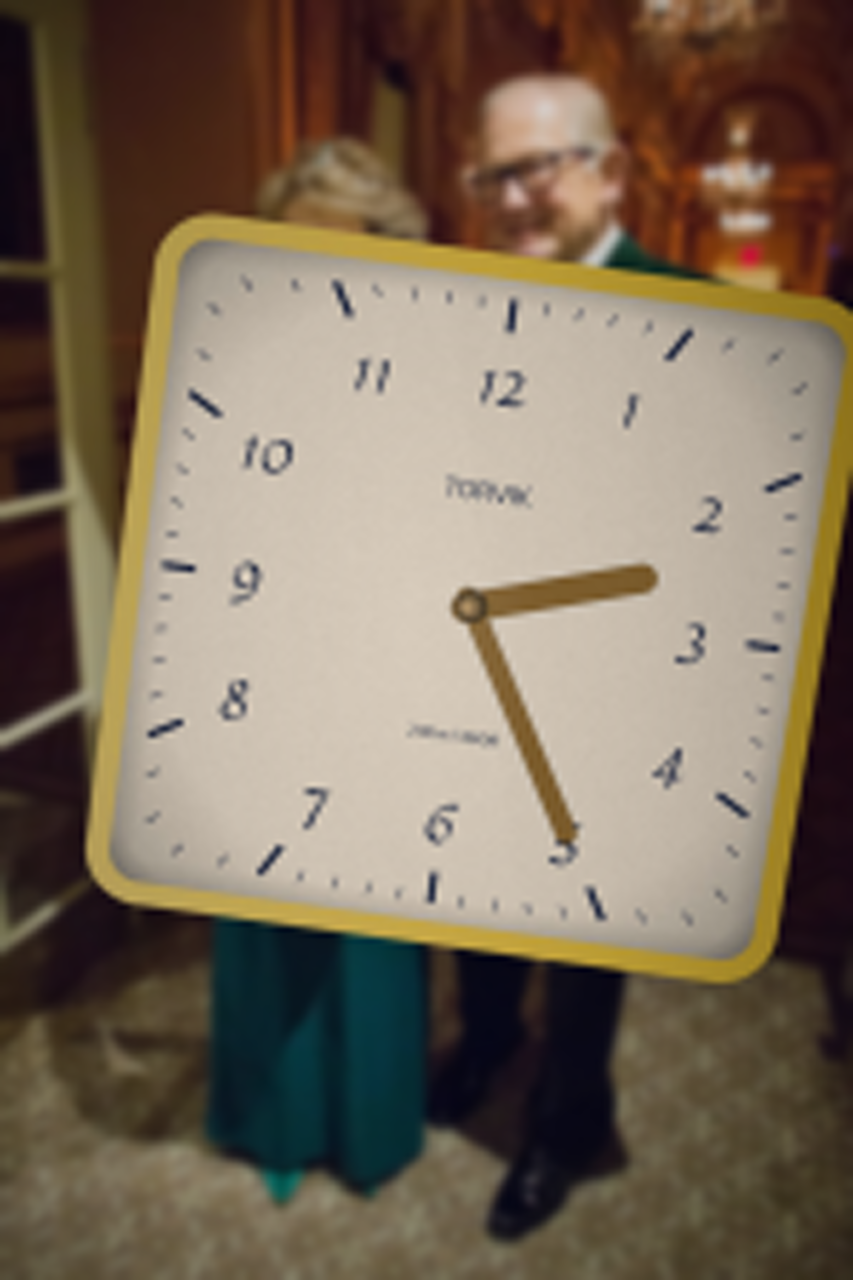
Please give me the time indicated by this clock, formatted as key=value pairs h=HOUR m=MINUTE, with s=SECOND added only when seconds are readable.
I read h=2 m=25
